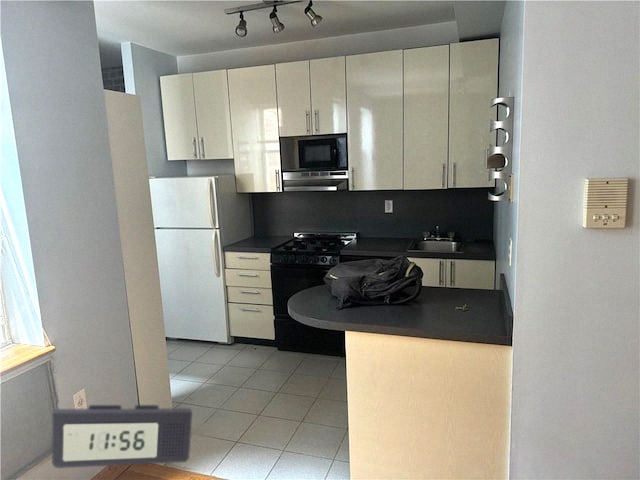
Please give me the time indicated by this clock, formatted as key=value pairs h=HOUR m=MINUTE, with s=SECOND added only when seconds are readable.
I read h=11 m=56
